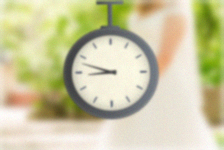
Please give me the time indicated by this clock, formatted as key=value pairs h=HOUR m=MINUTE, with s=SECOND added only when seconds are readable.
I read h=8 m=48
